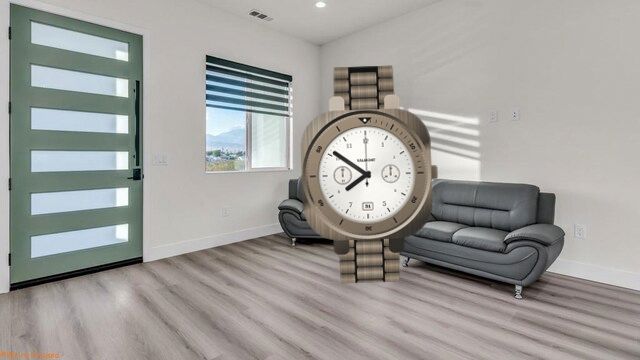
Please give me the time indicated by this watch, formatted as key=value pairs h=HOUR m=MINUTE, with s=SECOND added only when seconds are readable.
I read h=7 m=51
